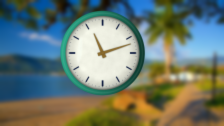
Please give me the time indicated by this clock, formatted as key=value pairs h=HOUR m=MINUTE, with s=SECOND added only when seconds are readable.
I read h=11 m=12
